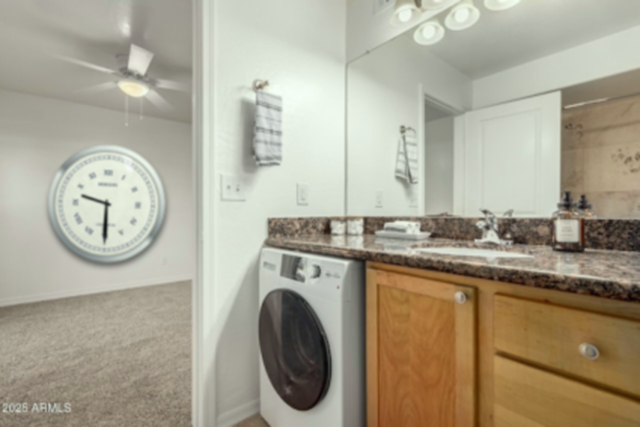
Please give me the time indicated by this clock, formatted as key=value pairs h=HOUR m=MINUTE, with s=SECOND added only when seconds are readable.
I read h=9 m=30
